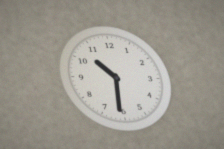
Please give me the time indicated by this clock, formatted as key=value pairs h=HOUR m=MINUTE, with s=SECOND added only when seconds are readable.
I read h=10 m=31
